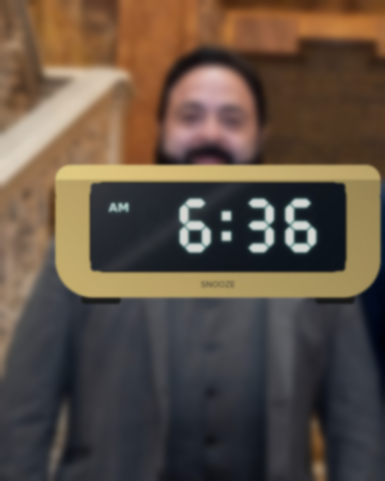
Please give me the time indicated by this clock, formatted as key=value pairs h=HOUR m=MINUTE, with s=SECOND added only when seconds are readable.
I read h=6 m=36
